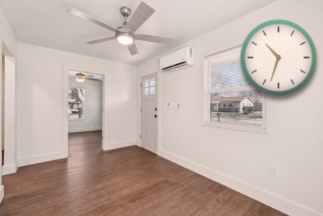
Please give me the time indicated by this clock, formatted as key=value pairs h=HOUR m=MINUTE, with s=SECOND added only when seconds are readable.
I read h=10 m=33
